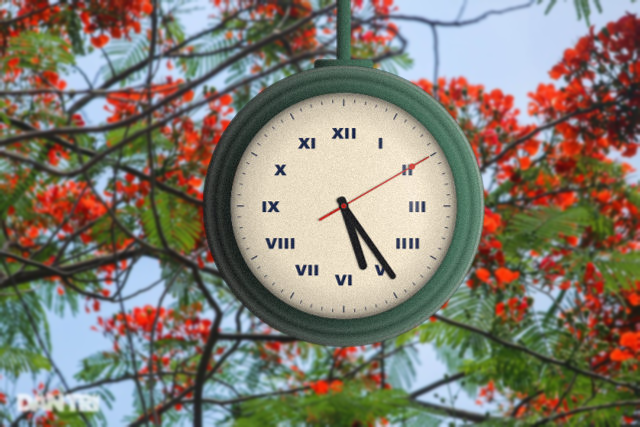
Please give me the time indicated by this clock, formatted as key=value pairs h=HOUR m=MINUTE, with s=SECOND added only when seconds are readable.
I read h=5 m=24 s=10
